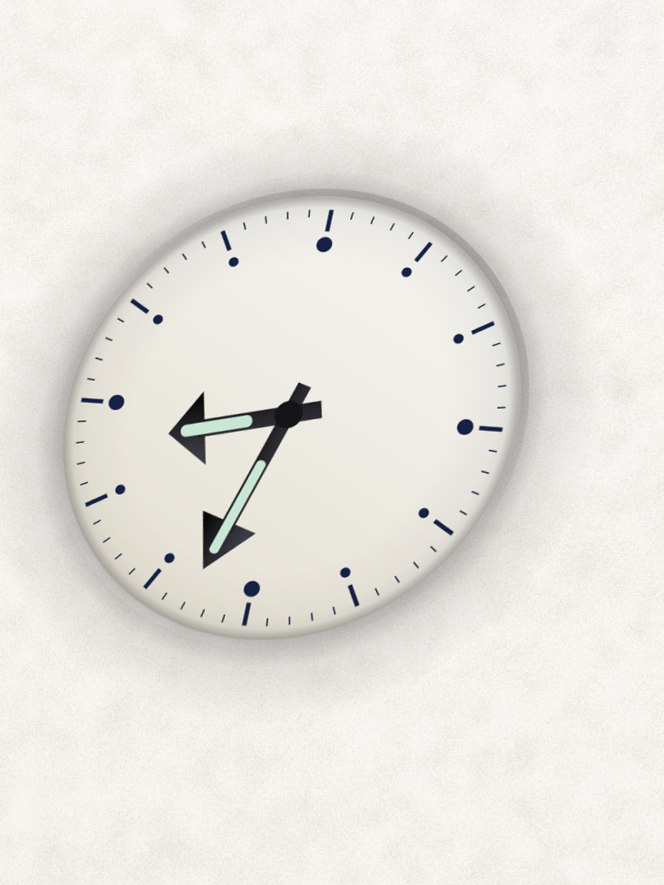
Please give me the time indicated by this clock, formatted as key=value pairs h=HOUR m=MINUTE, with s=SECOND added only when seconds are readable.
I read h=8 m=33
